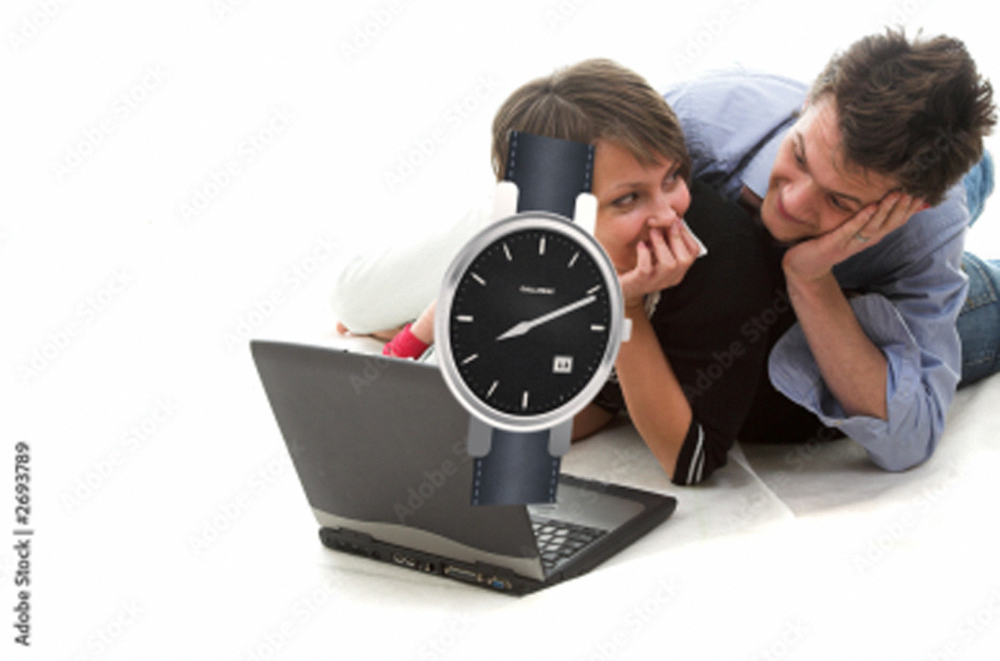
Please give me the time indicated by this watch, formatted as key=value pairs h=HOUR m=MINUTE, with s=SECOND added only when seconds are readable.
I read h=8 m=11
